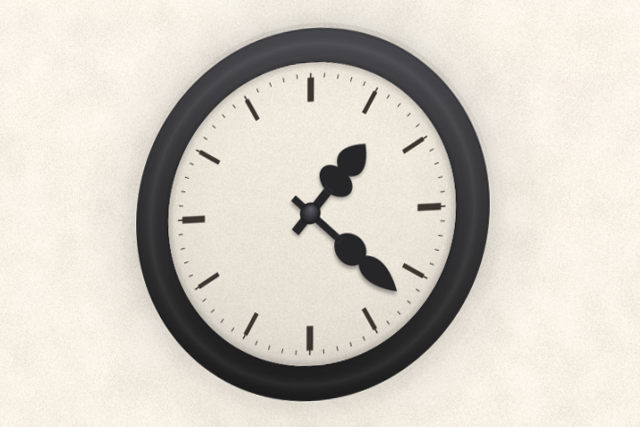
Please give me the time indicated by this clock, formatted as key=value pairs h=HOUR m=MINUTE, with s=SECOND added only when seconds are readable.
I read h=1 m=22
